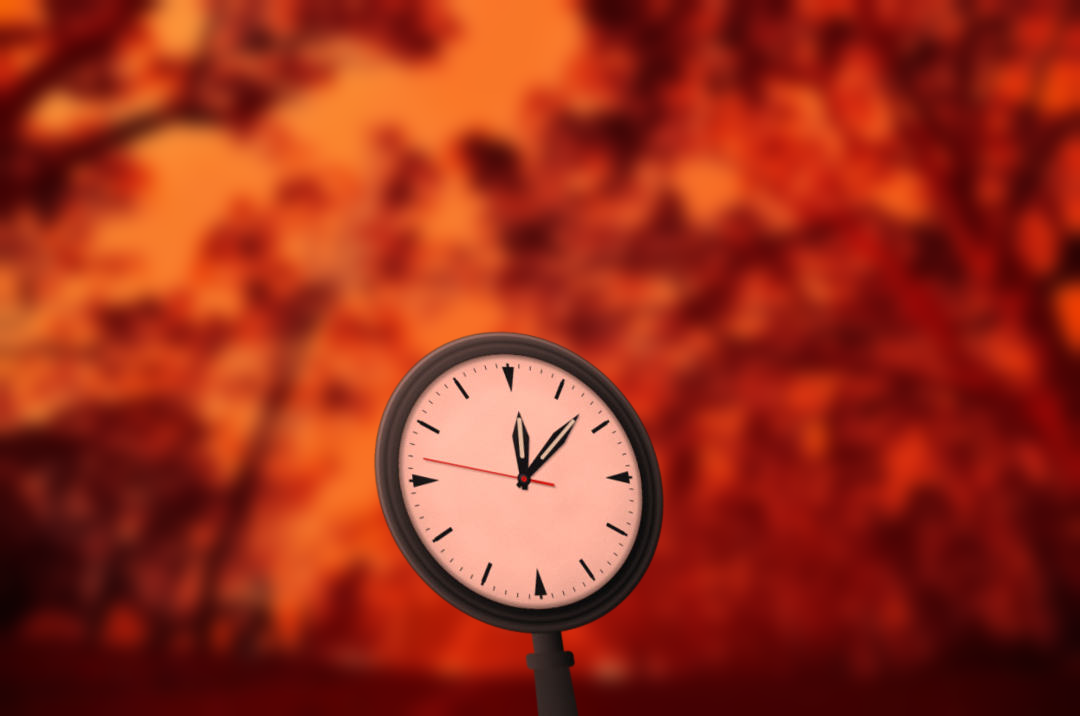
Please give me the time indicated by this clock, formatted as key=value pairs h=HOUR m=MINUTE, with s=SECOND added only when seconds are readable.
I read h=12 m=7 s=47
